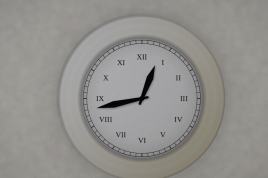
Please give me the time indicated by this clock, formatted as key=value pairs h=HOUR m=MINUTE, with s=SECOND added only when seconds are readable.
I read h=12 m=43
